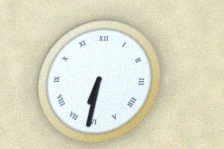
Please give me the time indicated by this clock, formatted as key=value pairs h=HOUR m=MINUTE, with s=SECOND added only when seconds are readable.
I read h=6 m=31
